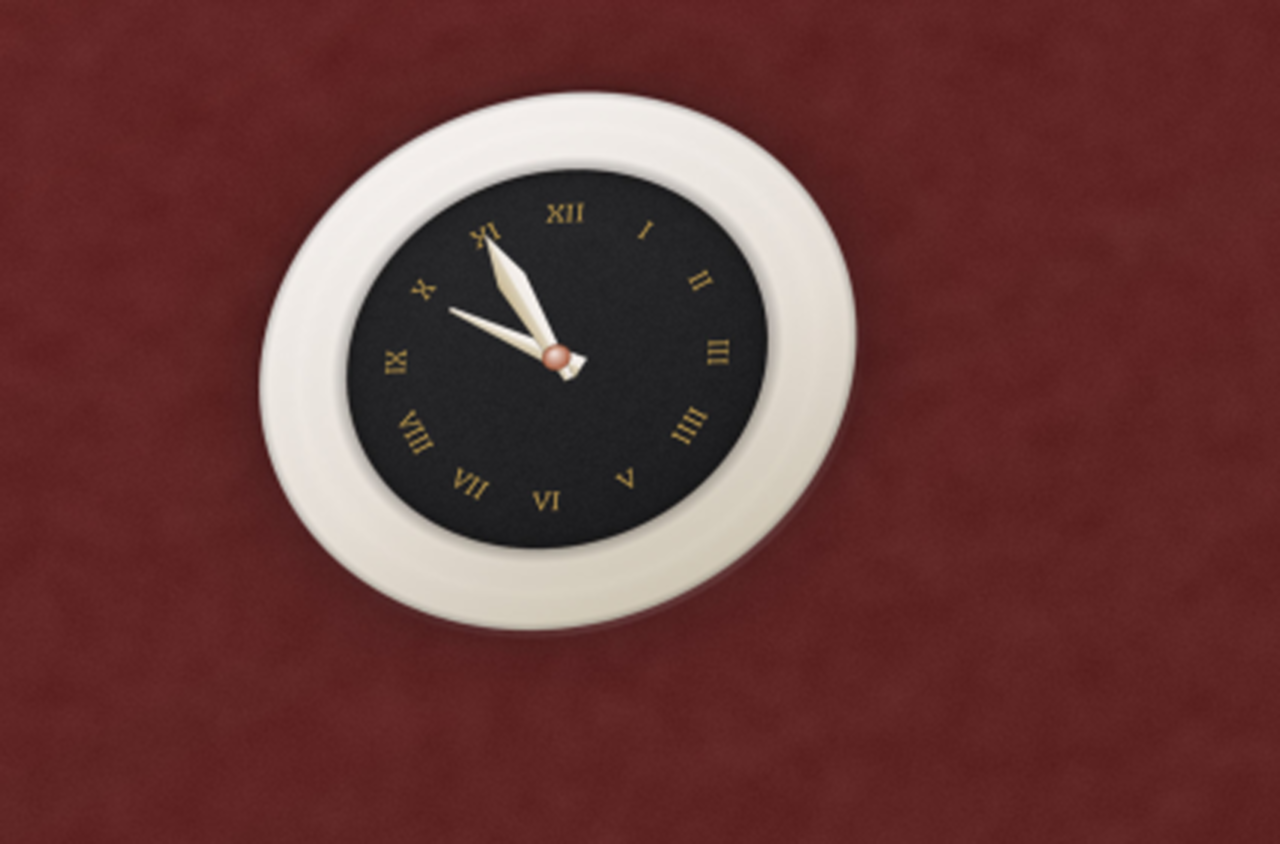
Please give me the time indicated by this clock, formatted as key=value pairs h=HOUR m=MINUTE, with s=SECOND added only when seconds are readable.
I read h=9 m=55
